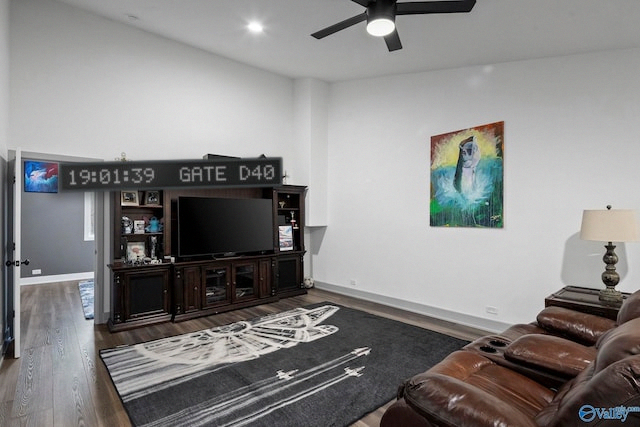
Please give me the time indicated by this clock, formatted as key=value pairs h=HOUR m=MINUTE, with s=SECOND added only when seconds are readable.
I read h=19 m=1 s=39
